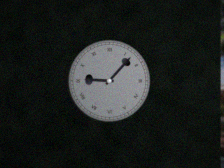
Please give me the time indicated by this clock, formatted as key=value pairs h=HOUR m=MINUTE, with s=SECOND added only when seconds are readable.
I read h=9 m=7
